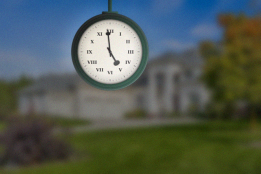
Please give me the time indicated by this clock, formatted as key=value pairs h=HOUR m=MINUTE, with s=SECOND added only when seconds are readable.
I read h=4 m=59
